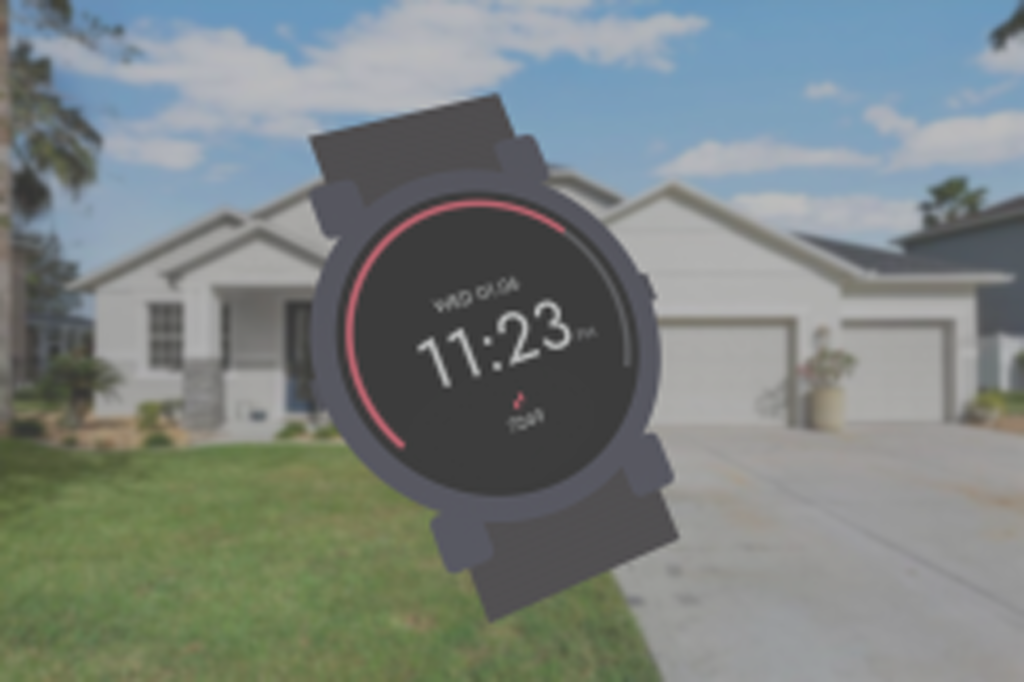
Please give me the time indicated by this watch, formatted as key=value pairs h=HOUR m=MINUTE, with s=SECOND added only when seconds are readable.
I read h=11 m=23
